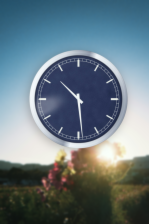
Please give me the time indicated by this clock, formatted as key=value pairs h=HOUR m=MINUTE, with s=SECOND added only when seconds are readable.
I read h=10 m=29
